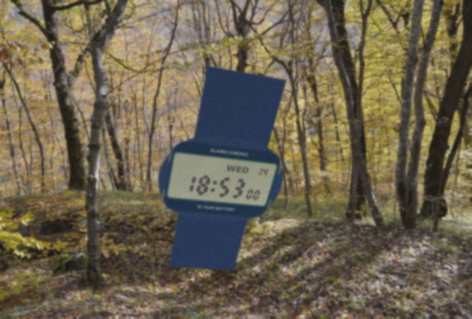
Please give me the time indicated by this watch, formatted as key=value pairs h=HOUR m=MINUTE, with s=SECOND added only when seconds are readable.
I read h=18 m=53 s=0
